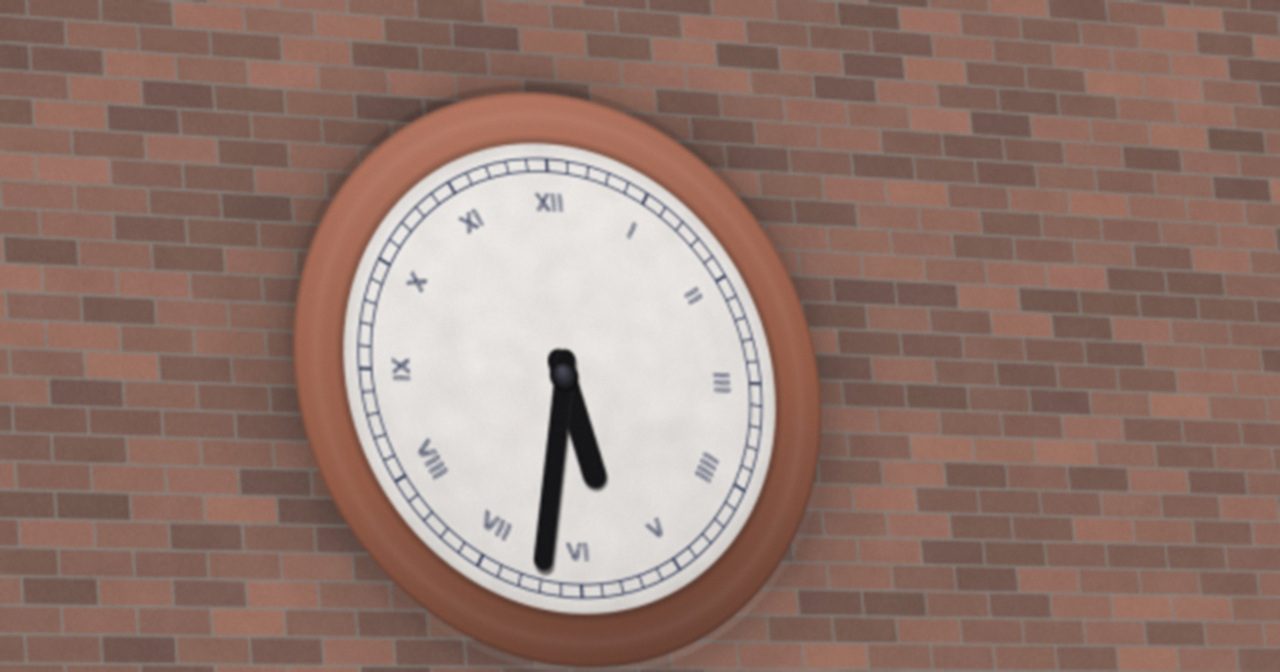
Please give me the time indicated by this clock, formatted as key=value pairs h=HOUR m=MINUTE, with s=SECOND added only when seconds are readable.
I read h=5 m=32
